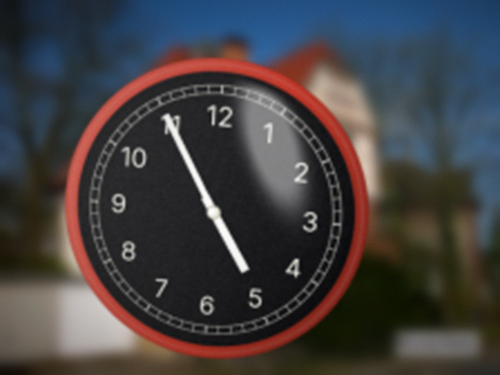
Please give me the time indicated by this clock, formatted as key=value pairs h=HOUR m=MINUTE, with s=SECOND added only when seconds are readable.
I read h=4 m=55
